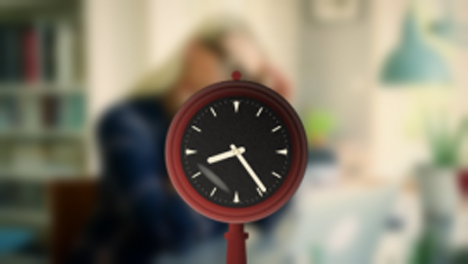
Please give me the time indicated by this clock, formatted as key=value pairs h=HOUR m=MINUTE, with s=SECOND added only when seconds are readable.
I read h=8 m=24
